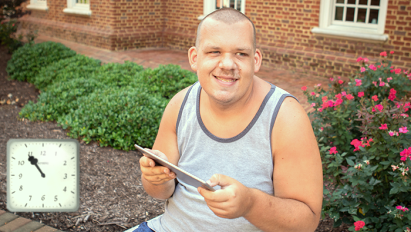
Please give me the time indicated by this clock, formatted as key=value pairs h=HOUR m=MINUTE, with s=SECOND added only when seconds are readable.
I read h=10 m=54
